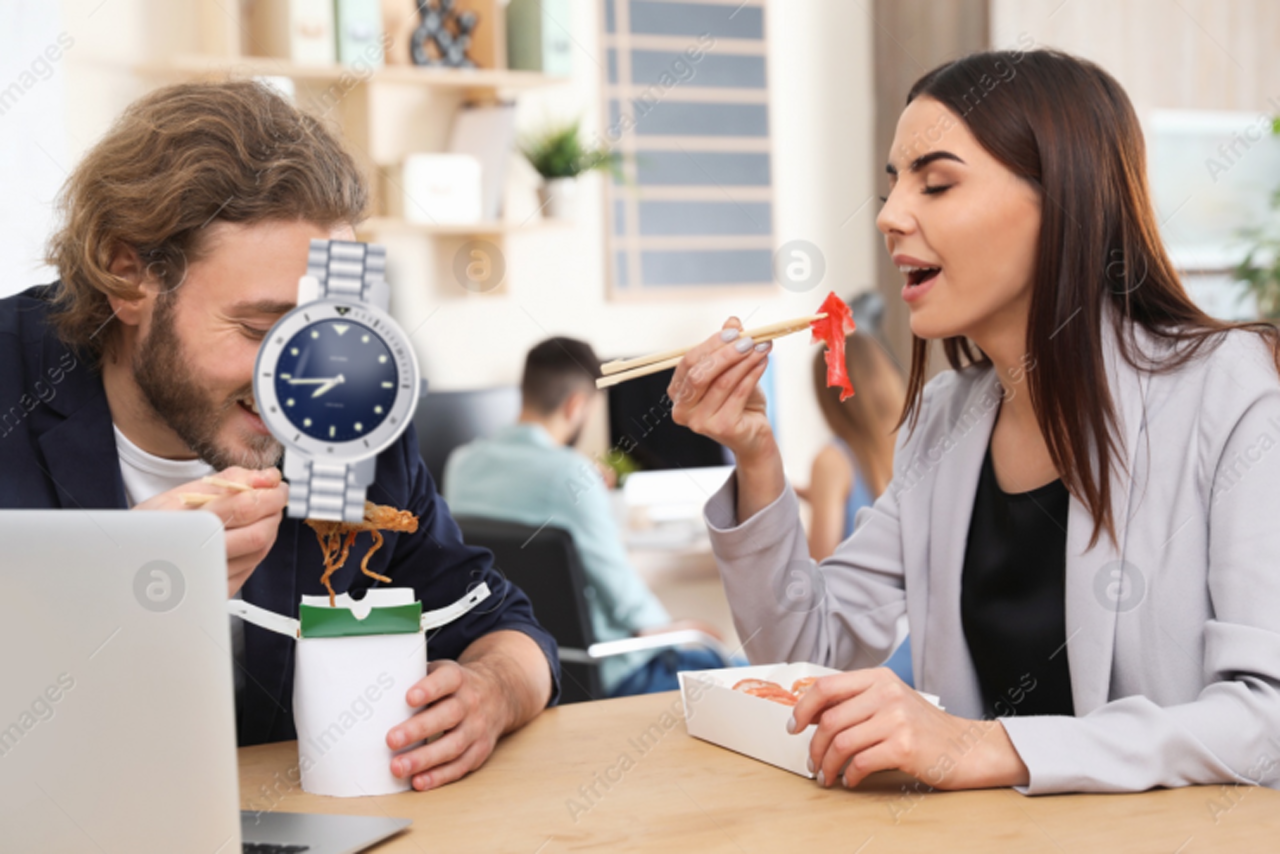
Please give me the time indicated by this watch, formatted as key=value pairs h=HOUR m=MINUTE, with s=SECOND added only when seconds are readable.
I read h=7 m=44
